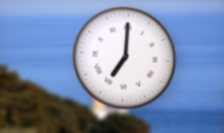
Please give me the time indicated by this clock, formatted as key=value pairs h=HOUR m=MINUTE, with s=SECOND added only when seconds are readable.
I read h=7 m=0
